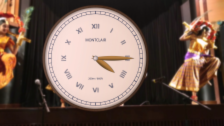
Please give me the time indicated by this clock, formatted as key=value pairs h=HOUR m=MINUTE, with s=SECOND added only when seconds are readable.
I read h=4 m=15
